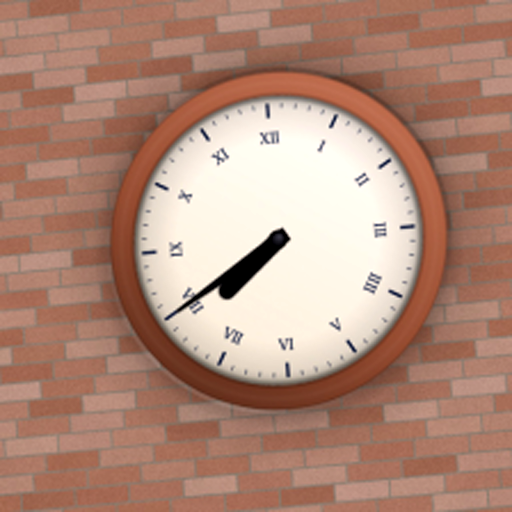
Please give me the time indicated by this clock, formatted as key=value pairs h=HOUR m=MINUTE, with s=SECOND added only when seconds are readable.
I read h=7 m=40
